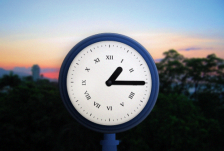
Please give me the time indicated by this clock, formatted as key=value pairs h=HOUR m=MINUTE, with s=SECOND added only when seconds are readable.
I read h=1 m=15
